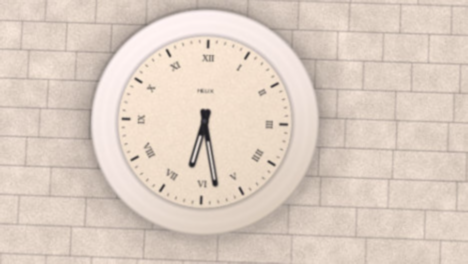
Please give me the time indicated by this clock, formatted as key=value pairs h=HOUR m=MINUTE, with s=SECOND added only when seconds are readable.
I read h=6 m=28
